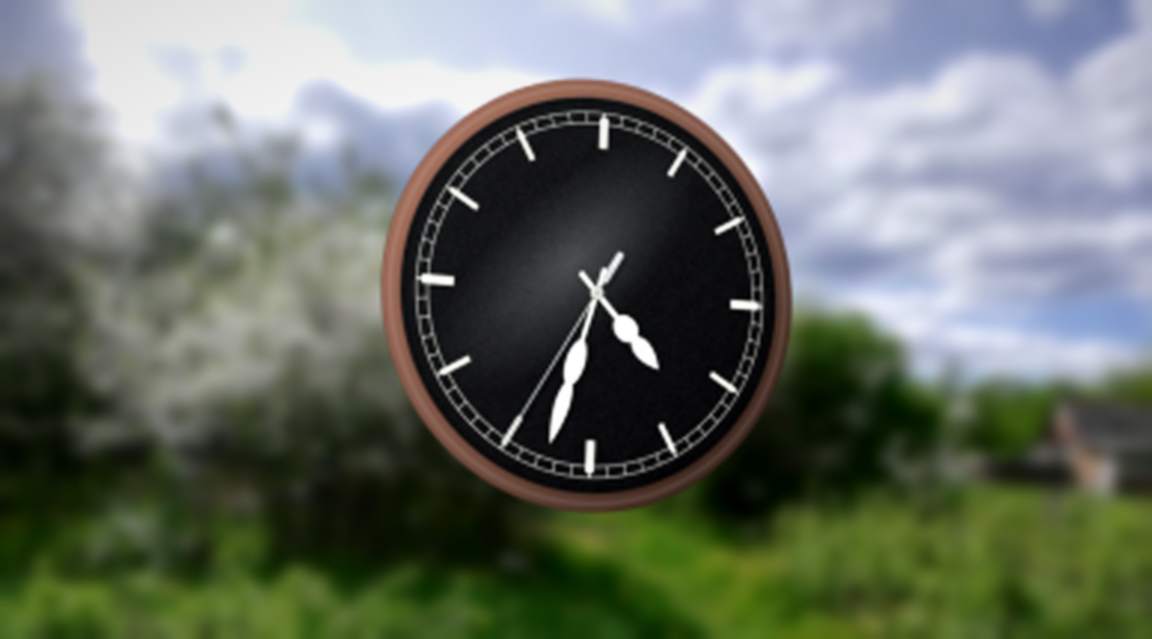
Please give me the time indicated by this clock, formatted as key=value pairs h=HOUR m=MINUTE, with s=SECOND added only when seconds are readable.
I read h=4 m=32 s=35
